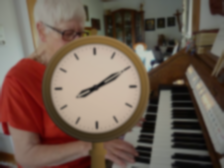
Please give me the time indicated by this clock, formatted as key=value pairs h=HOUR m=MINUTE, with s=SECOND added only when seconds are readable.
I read h=8 m=10
